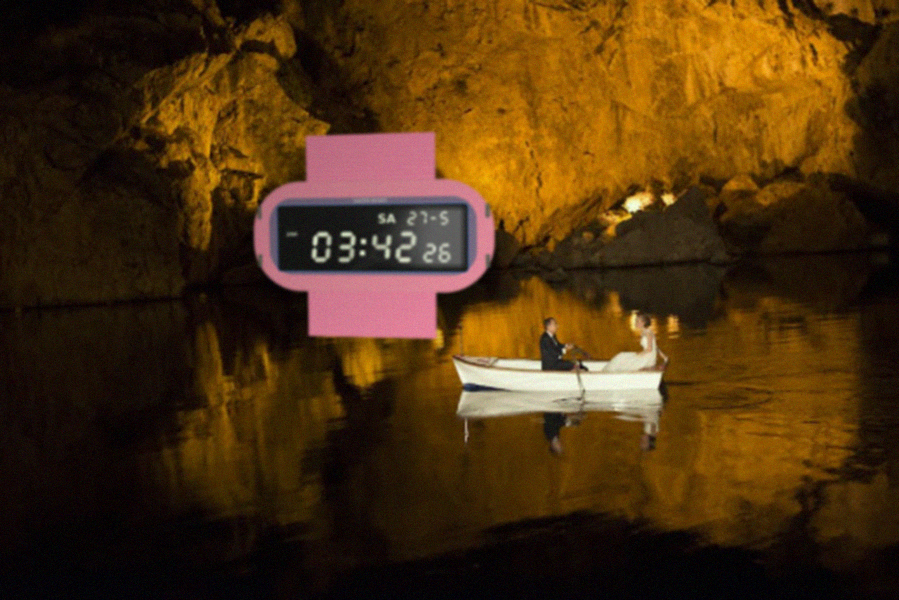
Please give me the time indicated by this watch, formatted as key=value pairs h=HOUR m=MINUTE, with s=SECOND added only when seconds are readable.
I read h=3 m=42 s=26
